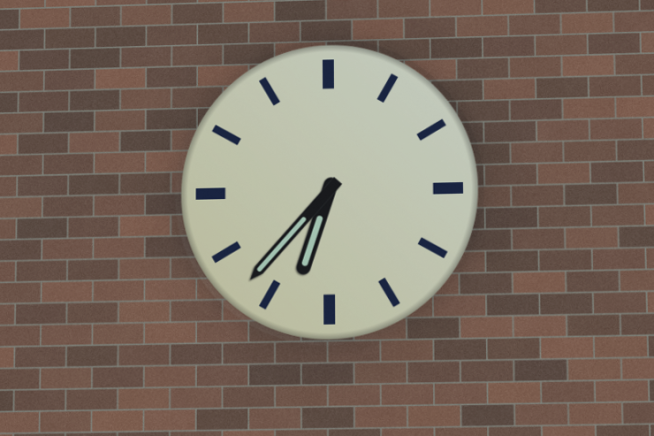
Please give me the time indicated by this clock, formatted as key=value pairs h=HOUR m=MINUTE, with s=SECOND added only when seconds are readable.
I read h=6 m=37
